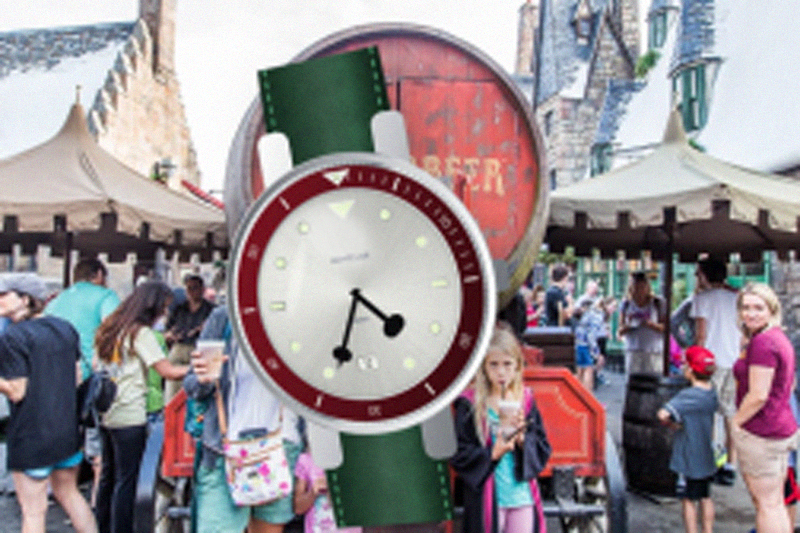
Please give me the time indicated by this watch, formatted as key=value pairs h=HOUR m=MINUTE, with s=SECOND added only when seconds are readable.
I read h=4 m=34
